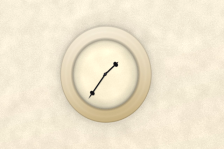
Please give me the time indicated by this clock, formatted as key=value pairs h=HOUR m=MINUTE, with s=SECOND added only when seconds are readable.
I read h=1 m=36
